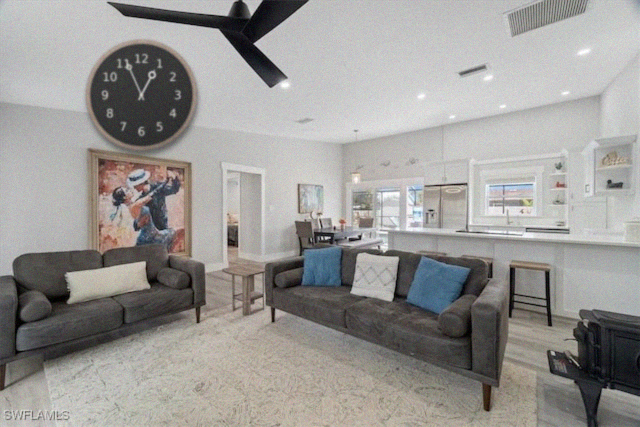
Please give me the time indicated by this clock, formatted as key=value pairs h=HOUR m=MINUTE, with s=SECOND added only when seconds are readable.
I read h=12 m=56
